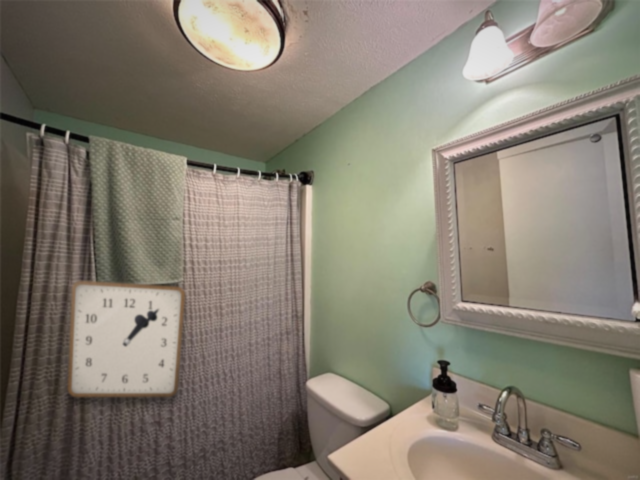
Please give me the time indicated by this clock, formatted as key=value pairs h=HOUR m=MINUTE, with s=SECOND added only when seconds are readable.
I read h=1 m=7
